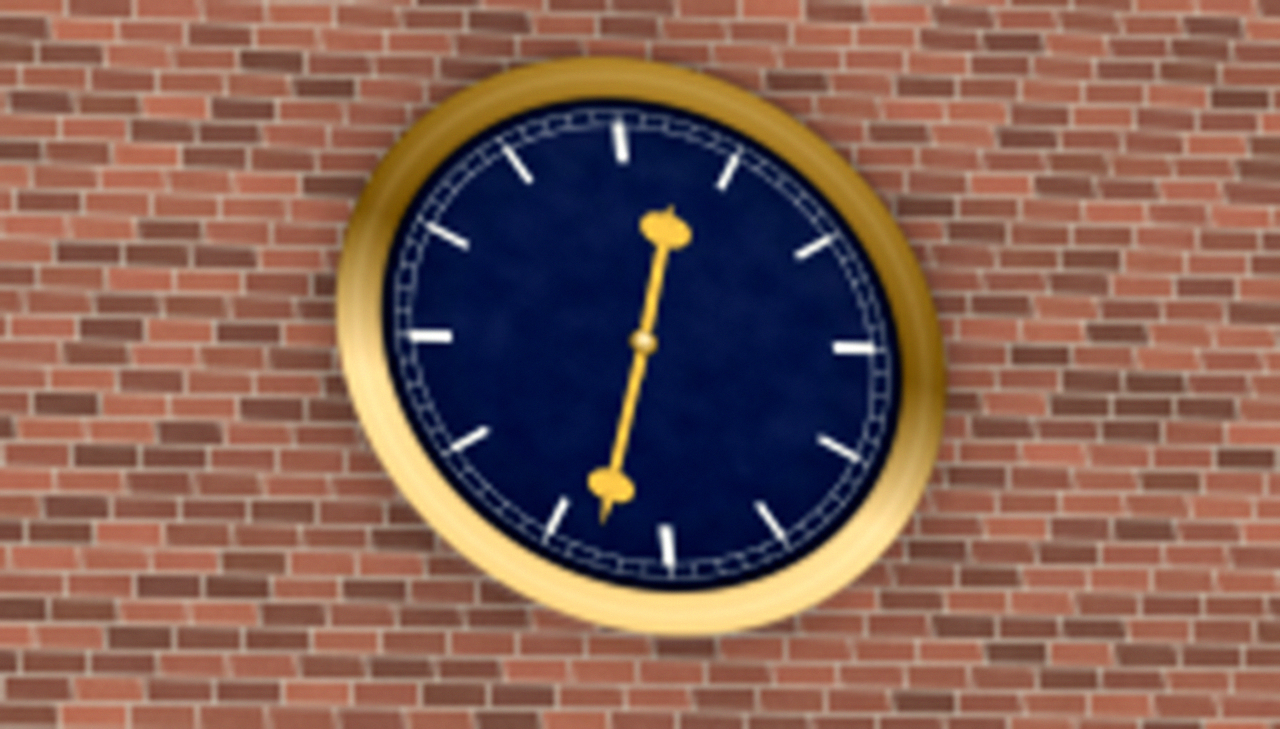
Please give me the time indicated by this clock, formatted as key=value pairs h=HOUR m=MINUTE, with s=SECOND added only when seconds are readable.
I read h=12 m=33
